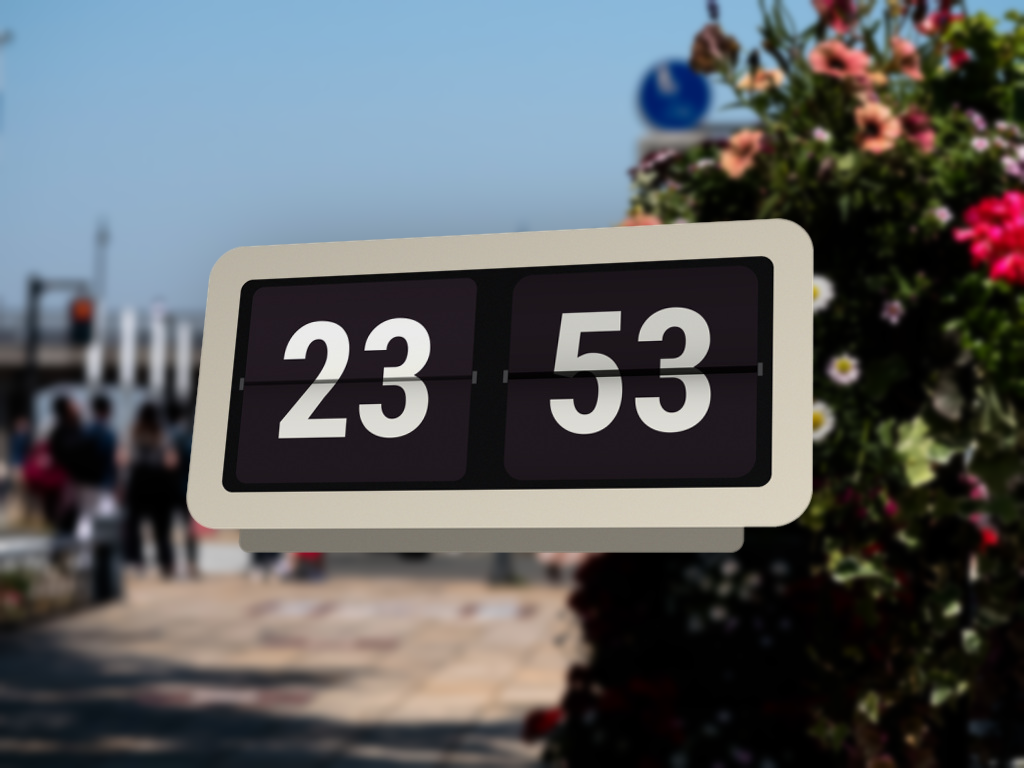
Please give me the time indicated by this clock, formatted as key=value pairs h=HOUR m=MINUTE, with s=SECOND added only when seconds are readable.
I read h=23 m=53
